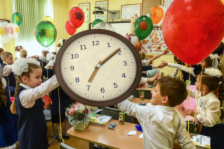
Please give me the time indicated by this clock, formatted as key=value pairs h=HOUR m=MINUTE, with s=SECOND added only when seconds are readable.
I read h=7 m=9
